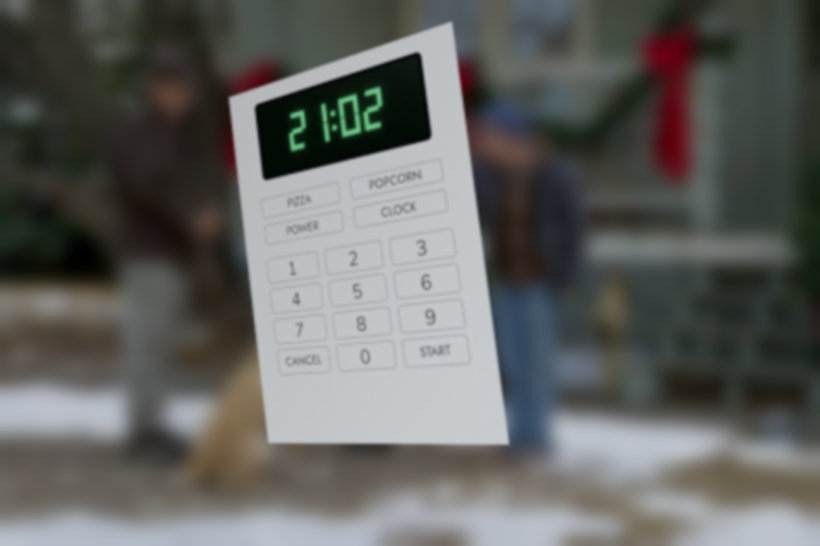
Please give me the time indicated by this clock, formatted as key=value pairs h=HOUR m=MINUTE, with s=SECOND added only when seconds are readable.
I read h=21 m=2
